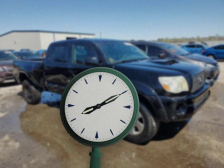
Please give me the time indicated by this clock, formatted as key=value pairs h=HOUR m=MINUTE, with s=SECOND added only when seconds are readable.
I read h=8 m=10
